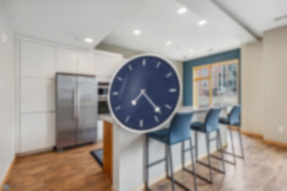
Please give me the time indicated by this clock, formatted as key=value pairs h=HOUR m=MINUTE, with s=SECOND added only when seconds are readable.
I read h=7 m=23
